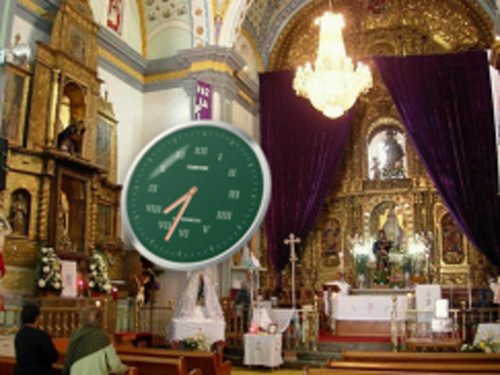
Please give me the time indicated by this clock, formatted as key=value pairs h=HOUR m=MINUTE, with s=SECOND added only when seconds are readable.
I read h=7 m=33
